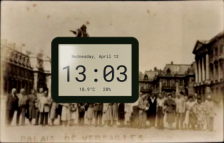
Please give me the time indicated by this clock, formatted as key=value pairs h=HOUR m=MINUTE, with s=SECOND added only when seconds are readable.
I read h=13 m=3
